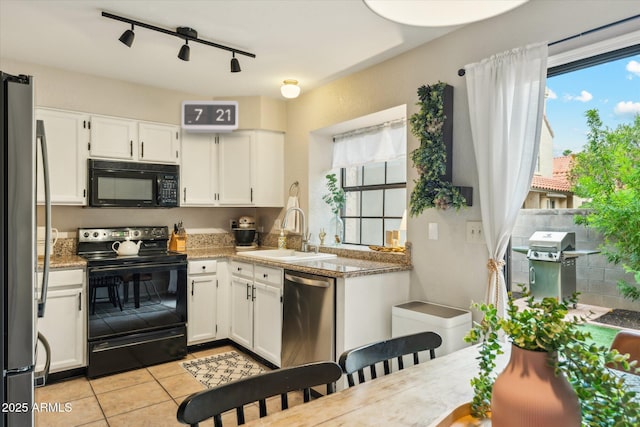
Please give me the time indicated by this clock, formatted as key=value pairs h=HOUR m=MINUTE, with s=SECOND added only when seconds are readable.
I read h=7 m=21
